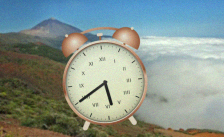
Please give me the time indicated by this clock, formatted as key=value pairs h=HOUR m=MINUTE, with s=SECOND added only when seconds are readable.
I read h=5 m=40
